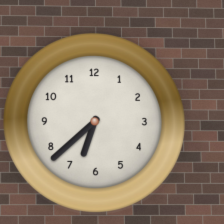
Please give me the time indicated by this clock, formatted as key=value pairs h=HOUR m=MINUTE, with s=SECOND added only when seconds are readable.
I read h=6 m=38
